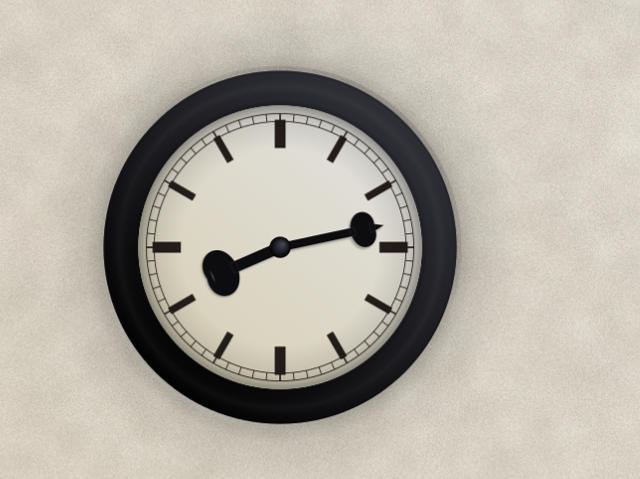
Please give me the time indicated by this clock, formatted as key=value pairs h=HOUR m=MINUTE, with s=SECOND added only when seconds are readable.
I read h=8 m=13
